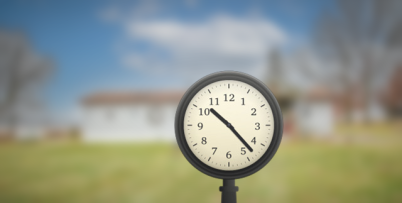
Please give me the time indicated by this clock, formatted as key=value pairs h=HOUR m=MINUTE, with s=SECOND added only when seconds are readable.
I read h=10 m=23
